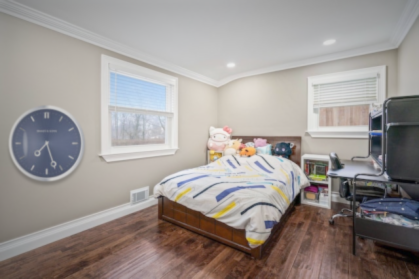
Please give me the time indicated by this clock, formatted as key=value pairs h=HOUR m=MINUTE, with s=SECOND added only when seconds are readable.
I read h=7 m=27
